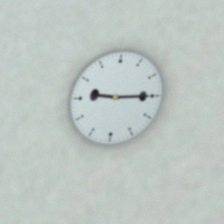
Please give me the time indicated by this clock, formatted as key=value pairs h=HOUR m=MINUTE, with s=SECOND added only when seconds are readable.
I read h=9 m=15
